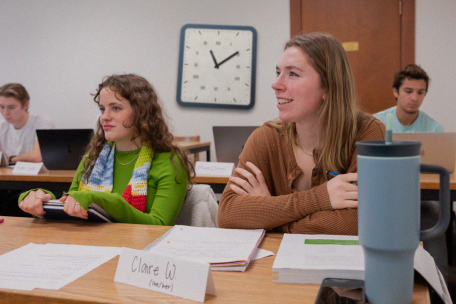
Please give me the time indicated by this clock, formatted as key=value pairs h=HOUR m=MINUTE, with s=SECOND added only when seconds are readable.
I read h=11 m=9
